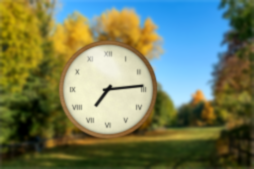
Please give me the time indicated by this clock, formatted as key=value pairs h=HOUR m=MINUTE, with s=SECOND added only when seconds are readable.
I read h=7 m=14
